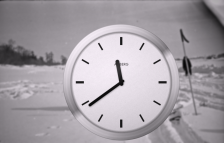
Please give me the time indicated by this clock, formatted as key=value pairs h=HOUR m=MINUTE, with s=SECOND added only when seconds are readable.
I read h=11 m=39
